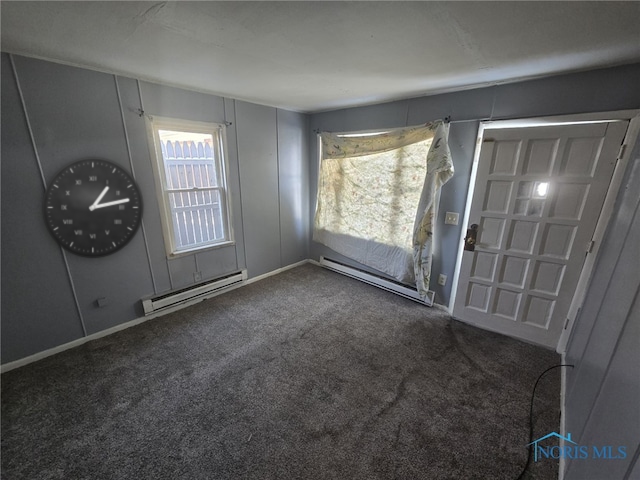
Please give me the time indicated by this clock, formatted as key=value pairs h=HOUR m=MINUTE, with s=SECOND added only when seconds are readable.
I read h=1 m=13
